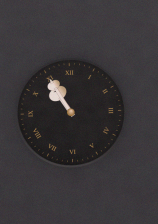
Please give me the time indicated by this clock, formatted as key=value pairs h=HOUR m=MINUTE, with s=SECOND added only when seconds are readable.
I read h=10 m=55
